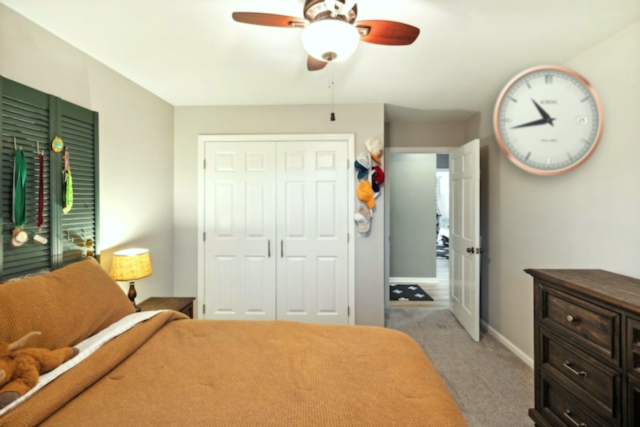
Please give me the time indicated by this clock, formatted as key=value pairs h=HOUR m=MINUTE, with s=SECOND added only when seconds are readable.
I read h=10 m=43
